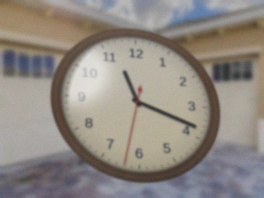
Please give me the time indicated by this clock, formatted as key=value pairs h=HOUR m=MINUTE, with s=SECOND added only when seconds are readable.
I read h=11 m=18 s=32
